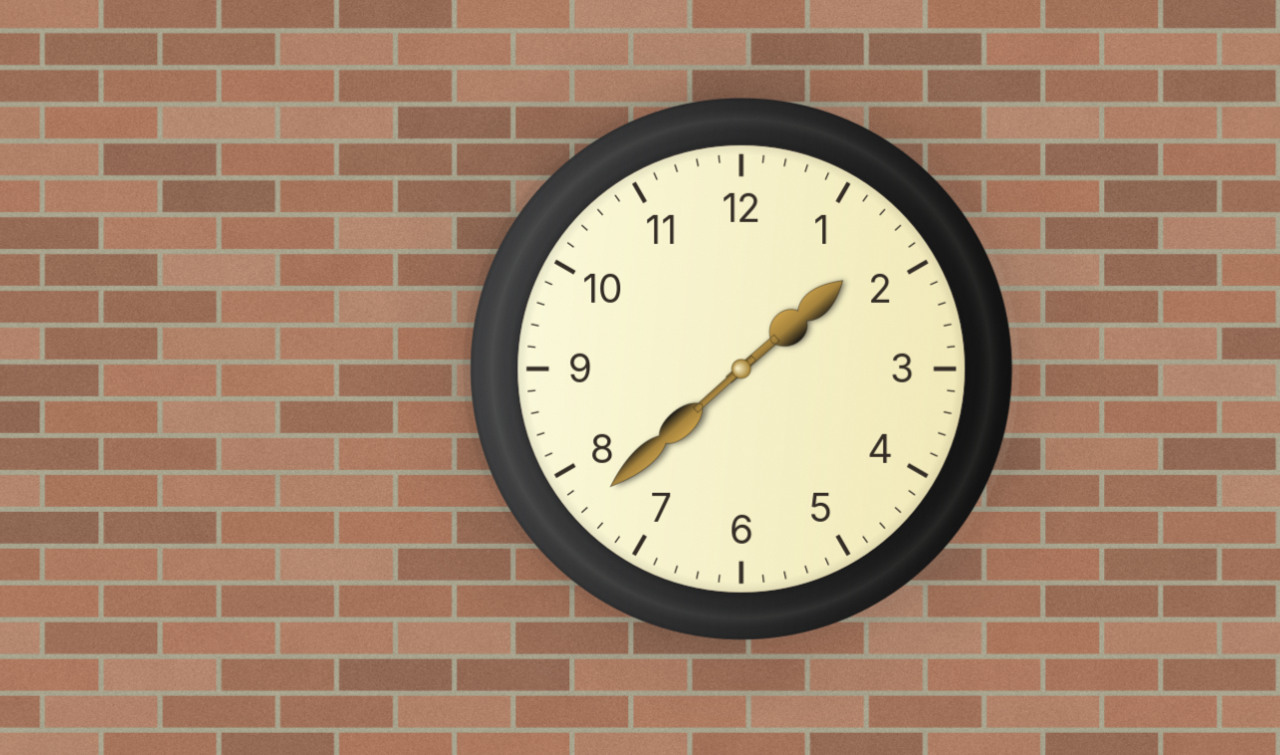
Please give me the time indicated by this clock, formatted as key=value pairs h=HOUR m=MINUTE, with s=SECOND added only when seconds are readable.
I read h=1 m=38
